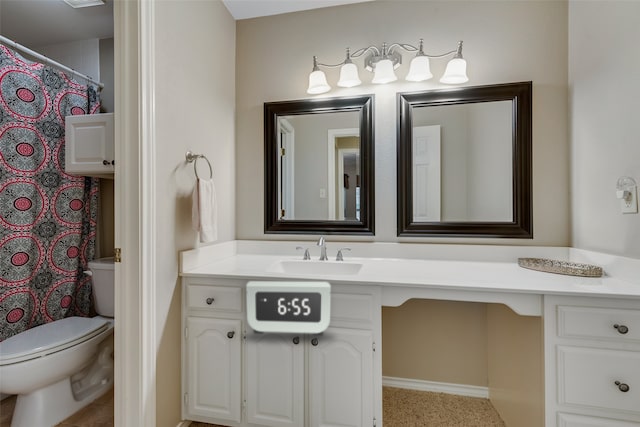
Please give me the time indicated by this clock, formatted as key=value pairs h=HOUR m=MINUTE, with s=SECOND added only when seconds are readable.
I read h=6 m=55
